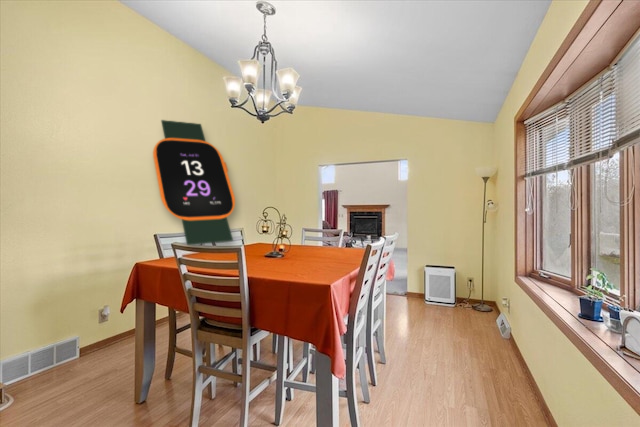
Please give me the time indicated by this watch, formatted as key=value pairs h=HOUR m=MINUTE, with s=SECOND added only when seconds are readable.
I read h=13 m=29
